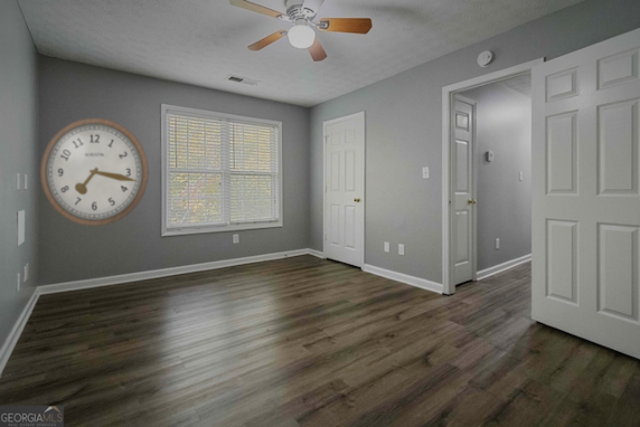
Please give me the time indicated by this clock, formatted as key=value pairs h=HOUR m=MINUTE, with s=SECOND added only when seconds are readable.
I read h=7 m=17
